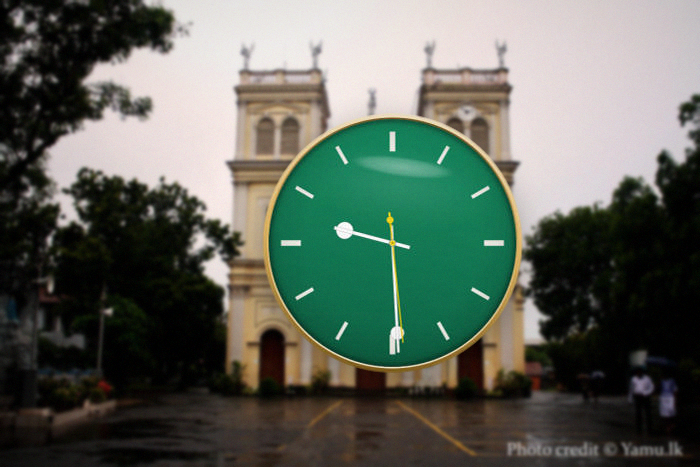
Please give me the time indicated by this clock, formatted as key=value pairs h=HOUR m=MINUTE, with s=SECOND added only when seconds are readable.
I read h=9 m=29 s=29
